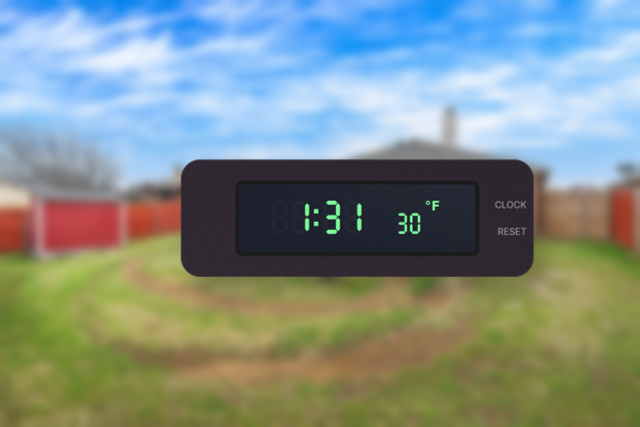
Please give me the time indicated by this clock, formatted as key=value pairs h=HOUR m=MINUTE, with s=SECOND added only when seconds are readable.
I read h=1 m=31
